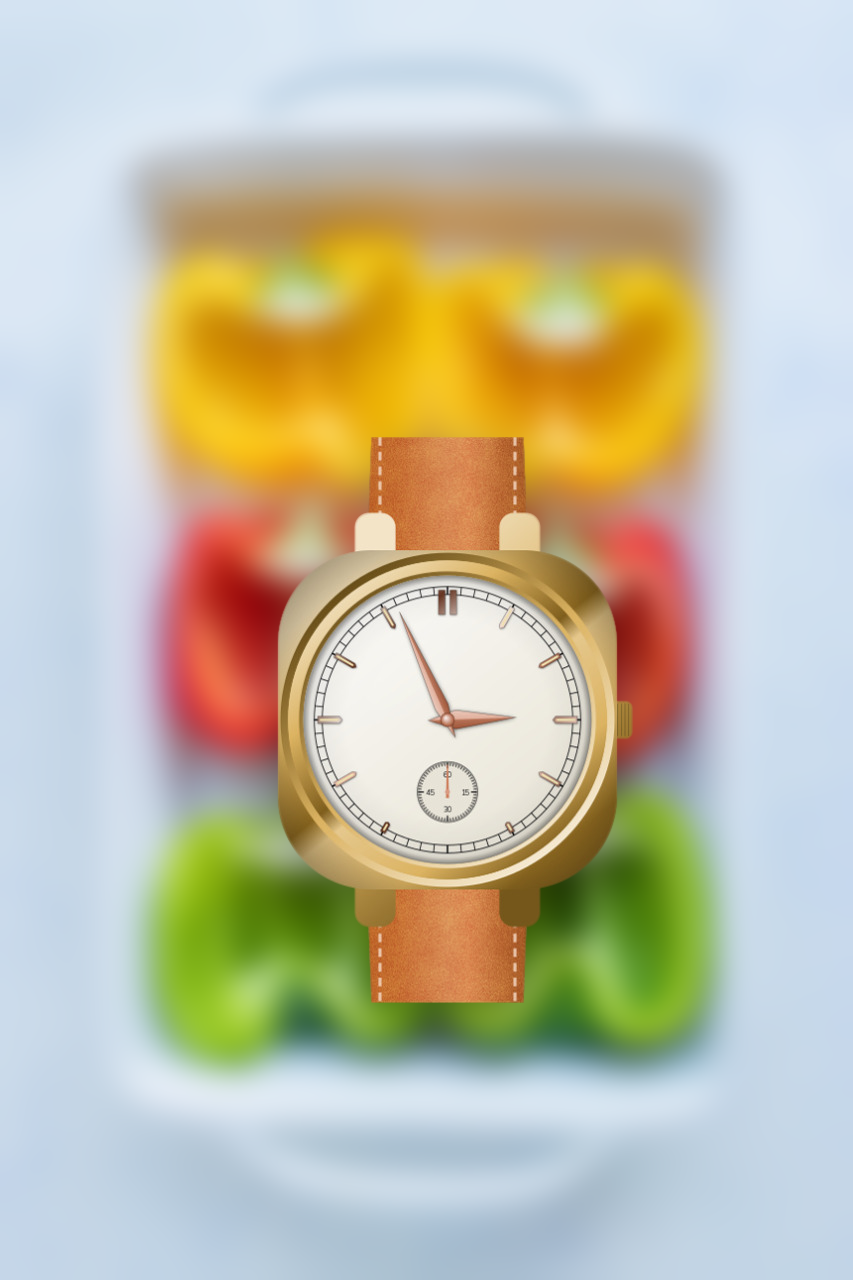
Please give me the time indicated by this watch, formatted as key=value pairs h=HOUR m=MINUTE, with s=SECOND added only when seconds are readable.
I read h=2 m=56
